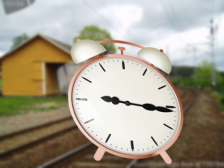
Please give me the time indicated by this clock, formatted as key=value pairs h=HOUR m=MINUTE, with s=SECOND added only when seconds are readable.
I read h=9 m=16
